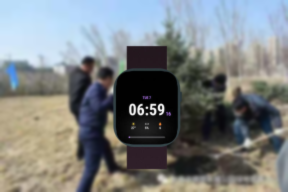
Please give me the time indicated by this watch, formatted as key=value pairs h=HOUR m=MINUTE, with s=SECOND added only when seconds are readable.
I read h=6 m=59
